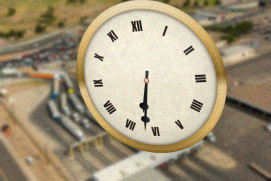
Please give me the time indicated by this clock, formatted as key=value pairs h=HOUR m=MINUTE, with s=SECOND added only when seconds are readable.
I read h=6 m=32
